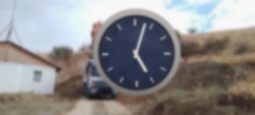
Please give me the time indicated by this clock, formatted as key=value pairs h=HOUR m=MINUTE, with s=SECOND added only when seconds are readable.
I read h=5 m=3
